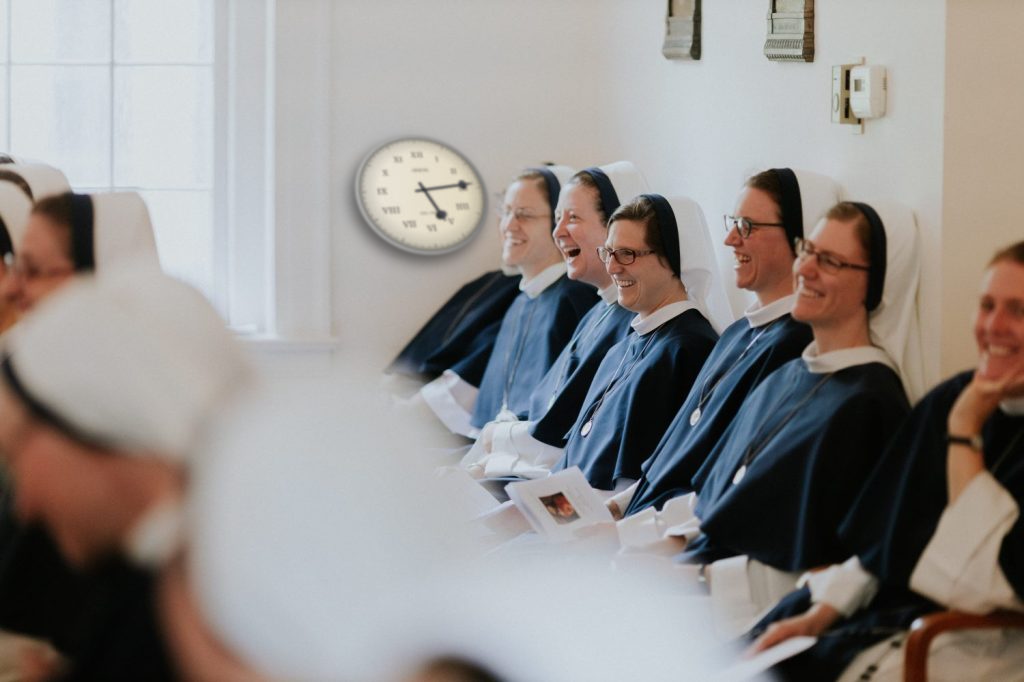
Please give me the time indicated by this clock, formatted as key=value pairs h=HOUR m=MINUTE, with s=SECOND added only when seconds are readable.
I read h=5 m=14
